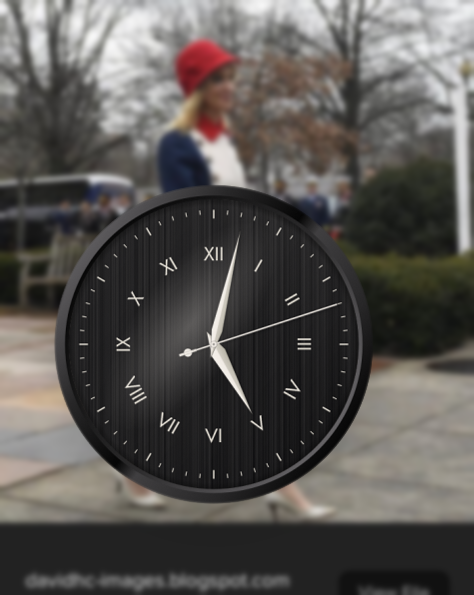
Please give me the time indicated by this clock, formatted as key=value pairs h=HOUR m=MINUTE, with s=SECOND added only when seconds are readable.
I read h=5 m=2 s=12
